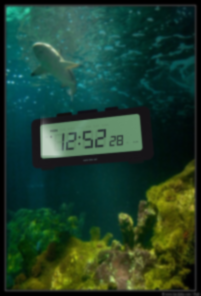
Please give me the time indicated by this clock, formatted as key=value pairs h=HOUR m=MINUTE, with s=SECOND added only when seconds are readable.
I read h=12 m=52
